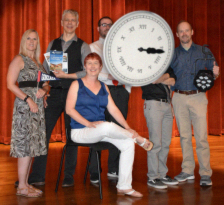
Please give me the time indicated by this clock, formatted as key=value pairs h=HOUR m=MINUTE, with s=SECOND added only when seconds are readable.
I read h=3 m=16
